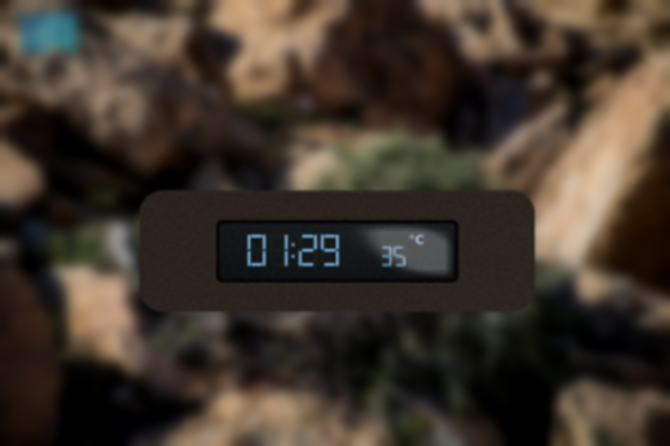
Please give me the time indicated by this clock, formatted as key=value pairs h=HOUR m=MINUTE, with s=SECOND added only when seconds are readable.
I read h=1 m=29
